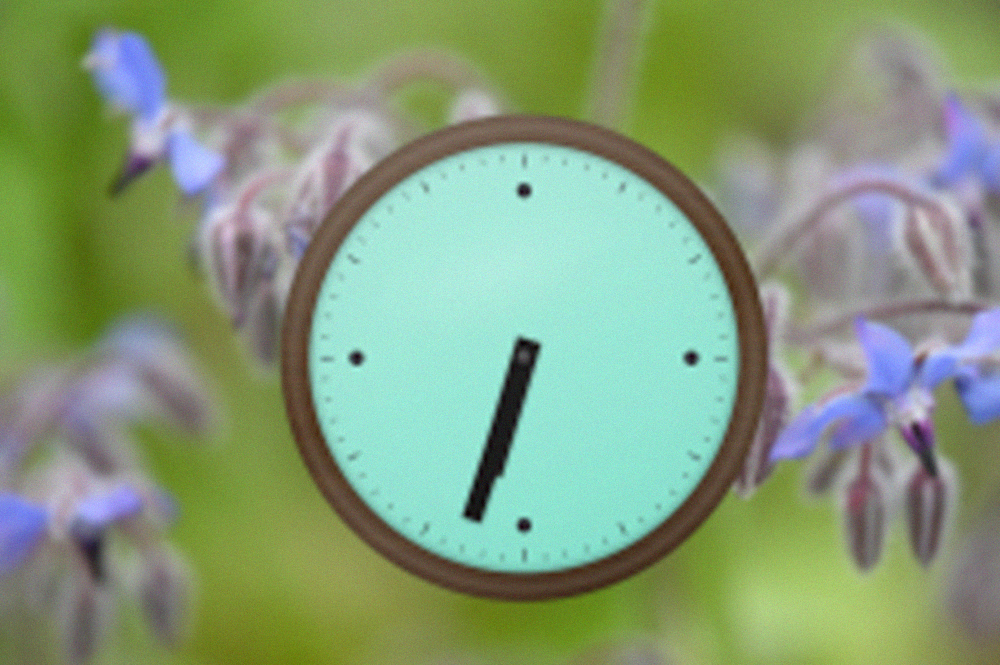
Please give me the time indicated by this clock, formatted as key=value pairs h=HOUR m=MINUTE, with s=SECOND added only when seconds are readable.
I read h=6 m=33
